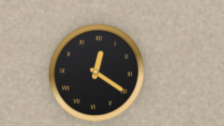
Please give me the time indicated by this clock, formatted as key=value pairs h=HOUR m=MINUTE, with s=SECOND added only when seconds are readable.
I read h=12 m=20
